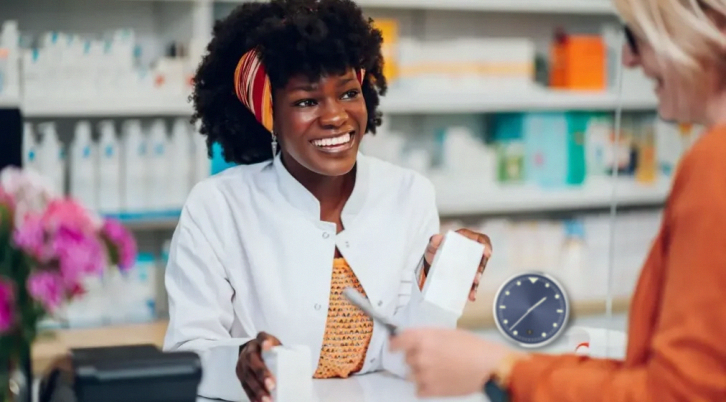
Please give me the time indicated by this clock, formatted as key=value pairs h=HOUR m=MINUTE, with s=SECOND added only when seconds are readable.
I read h=1 m=37
